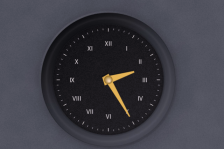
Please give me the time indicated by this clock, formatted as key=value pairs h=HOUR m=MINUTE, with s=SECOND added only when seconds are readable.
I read h=2 m=25
